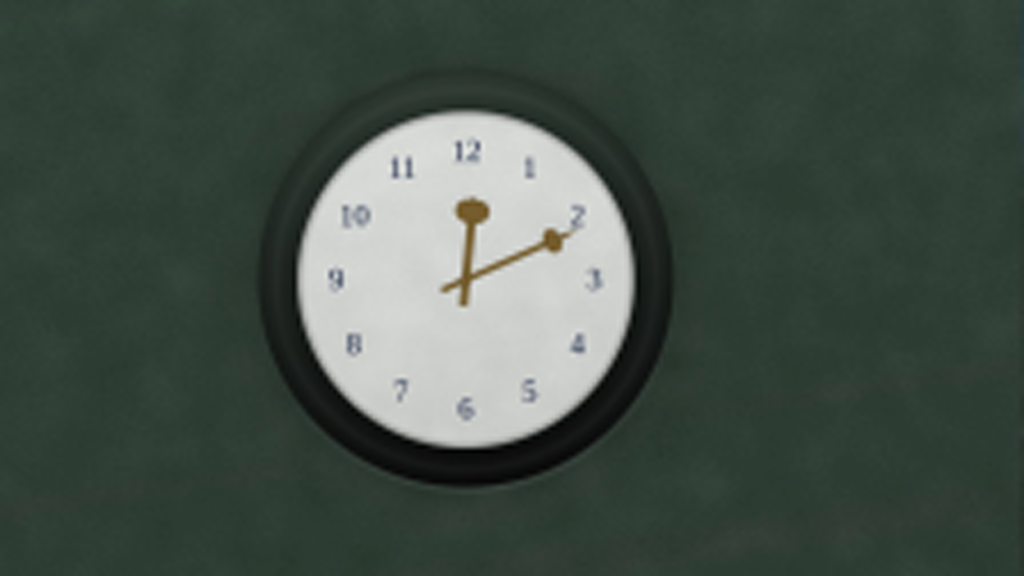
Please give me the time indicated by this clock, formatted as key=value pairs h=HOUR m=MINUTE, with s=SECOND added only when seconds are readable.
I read h=12 m=11
